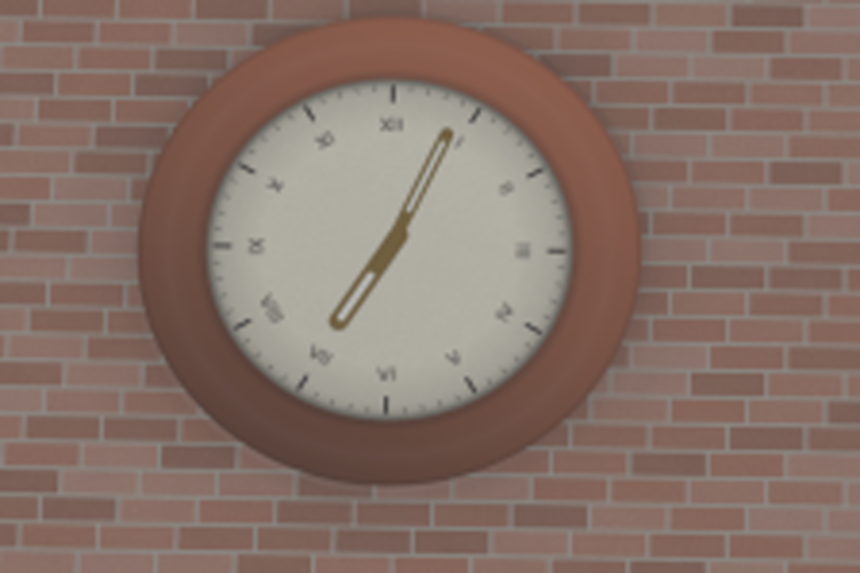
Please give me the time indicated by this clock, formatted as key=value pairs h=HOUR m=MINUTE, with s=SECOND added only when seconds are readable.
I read h=7 m=4
